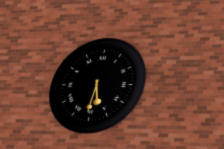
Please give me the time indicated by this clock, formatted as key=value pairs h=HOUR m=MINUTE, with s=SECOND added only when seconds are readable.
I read h=5 m=31
